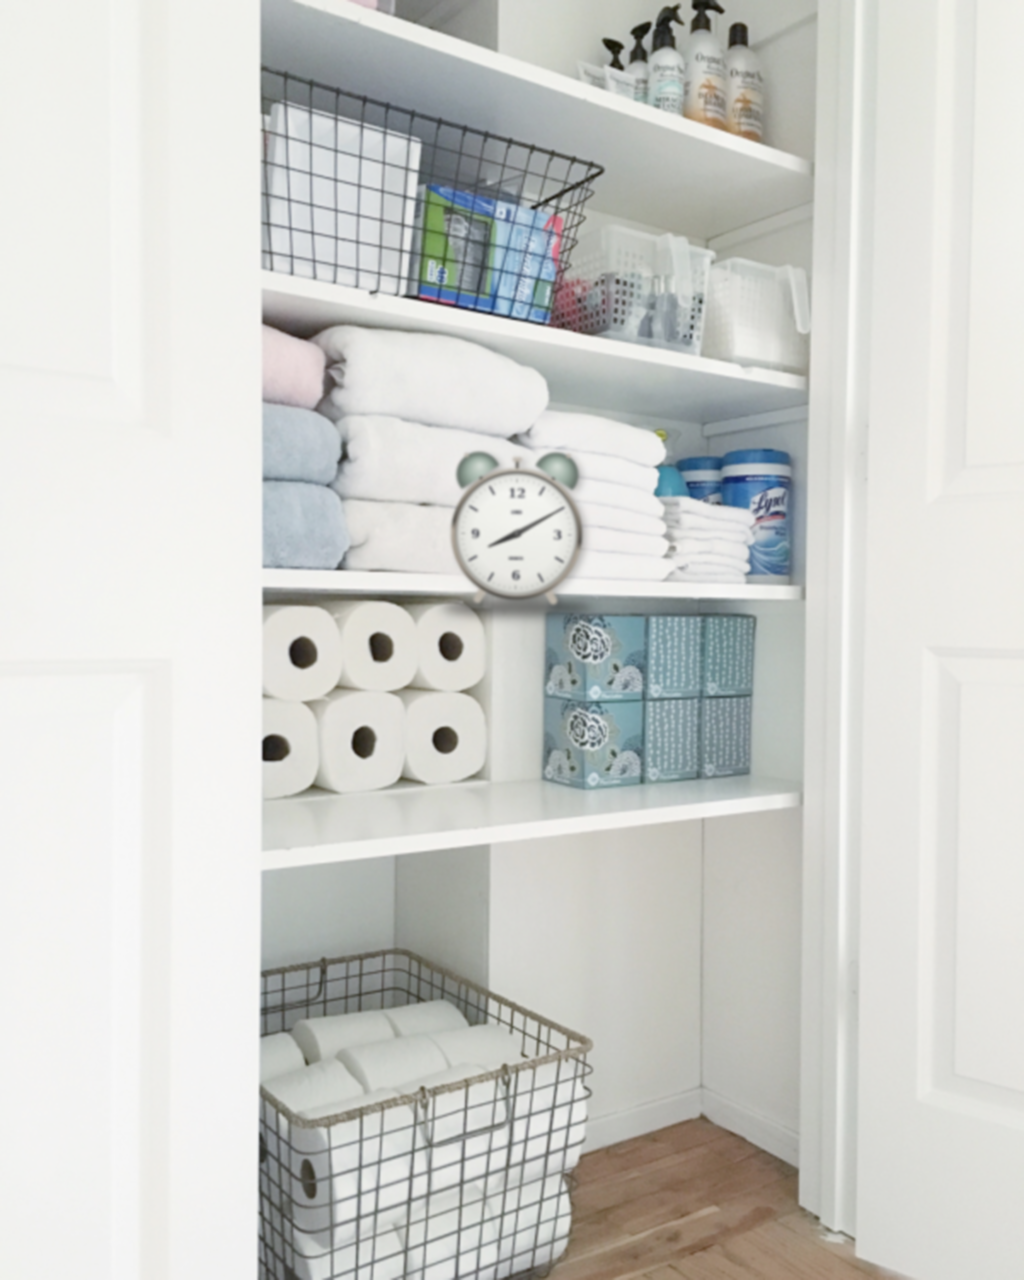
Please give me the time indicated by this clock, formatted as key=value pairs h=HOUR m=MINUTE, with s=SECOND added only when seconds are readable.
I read h=8 m=10
